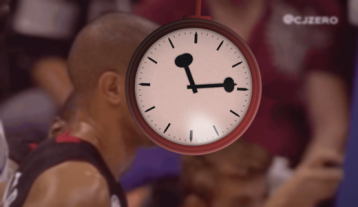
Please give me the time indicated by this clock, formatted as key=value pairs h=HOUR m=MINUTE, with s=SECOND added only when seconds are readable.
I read h=11 m=14
